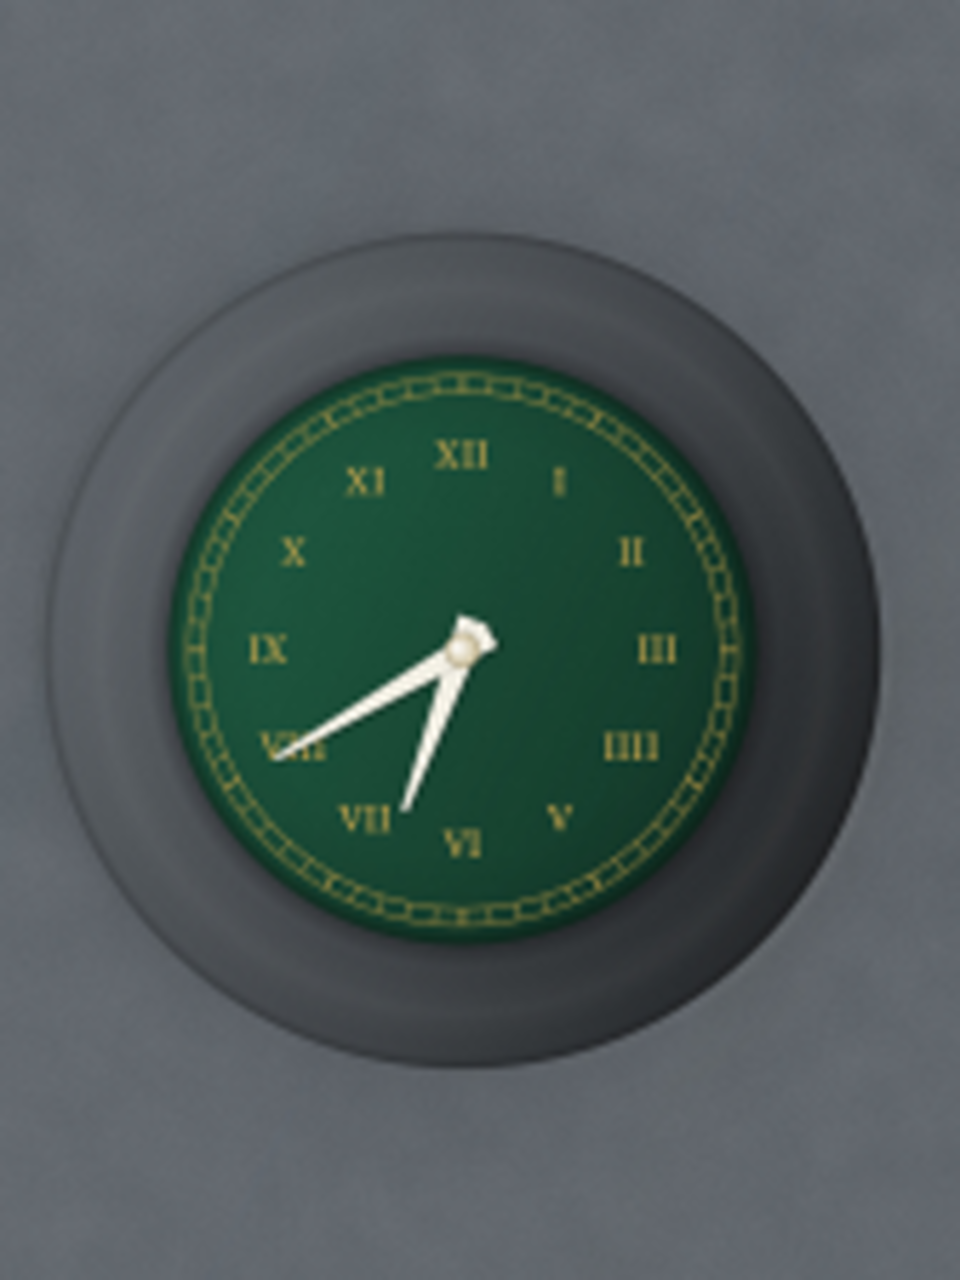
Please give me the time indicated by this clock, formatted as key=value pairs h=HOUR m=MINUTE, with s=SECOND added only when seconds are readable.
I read h=6 m=40
